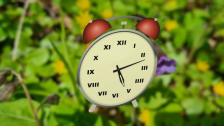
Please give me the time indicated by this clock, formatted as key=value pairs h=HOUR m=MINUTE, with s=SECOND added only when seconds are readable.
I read h=5 m=12
